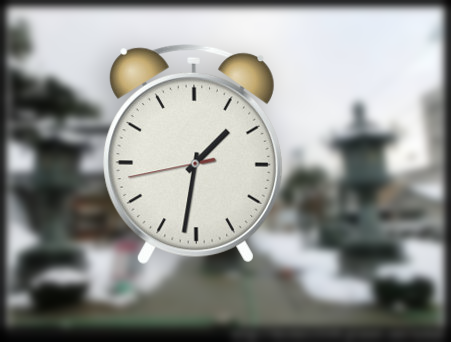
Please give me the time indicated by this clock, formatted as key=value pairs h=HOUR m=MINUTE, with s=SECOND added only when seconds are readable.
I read h=1 m=31 s=43
